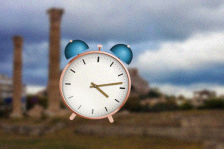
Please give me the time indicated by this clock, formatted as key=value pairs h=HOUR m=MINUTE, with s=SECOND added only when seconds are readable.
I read h=4 m=13
